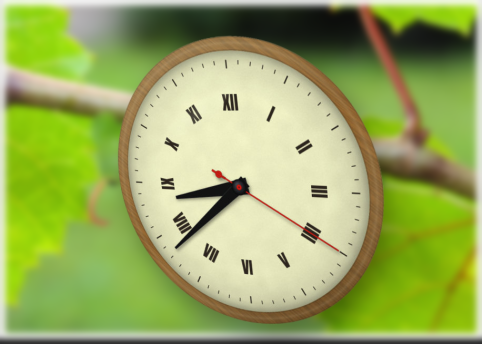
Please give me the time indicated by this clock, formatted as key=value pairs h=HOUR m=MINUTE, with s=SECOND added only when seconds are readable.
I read h=8 m=38 s=20
